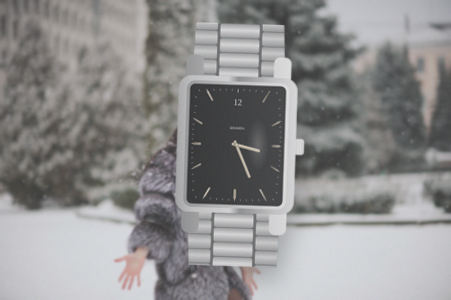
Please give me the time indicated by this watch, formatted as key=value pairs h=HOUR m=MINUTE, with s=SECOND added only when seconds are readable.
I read h=3 m=26
